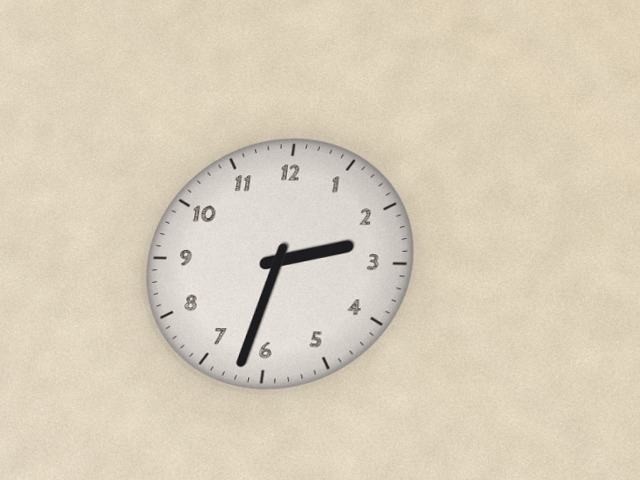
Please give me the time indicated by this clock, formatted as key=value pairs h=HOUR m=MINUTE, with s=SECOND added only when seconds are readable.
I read h=2 m=32
